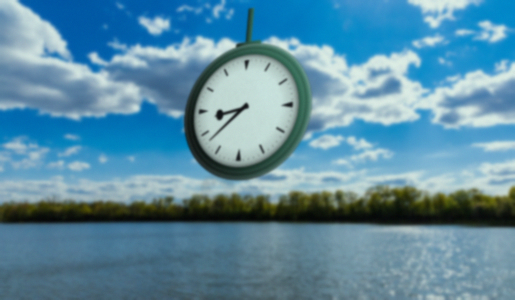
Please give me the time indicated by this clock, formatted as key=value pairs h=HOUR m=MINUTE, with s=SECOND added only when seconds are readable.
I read h=8 m=38
